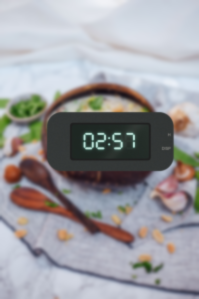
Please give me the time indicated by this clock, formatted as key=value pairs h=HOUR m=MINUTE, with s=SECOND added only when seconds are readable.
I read h=2 m=57
